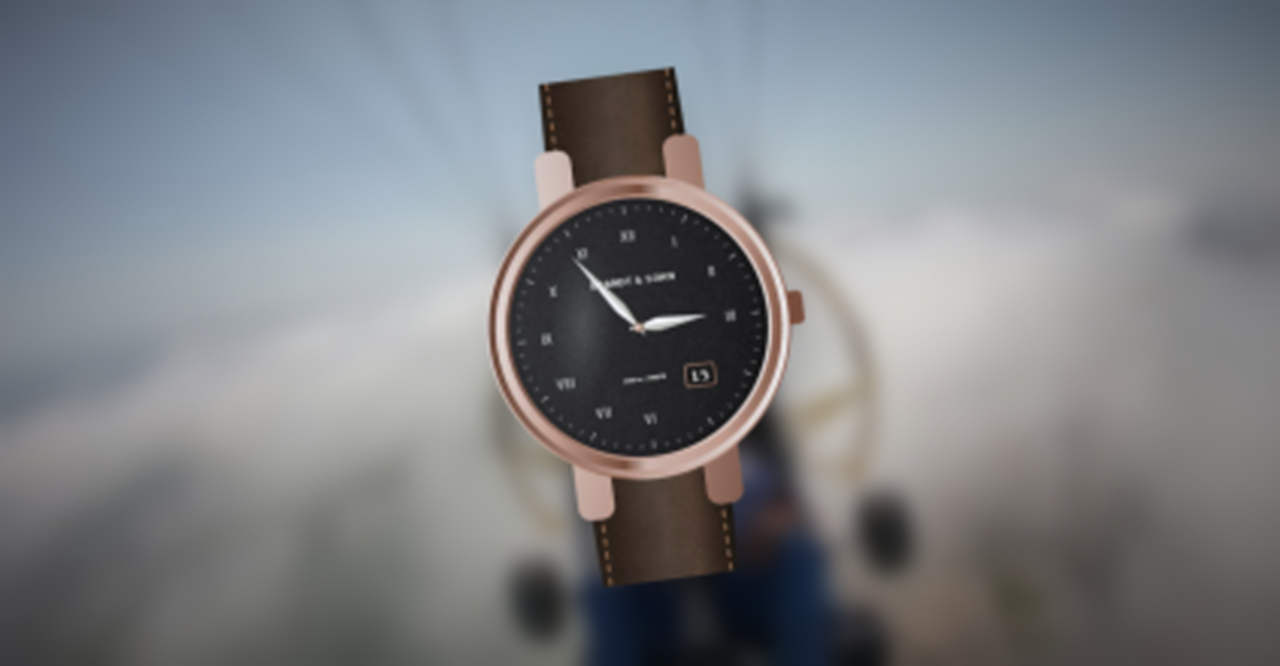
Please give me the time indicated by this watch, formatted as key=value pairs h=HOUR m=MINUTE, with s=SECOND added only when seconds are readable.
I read h=2 m=54
